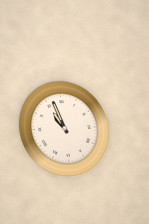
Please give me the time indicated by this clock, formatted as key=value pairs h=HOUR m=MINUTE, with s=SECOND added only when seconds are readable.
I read h=10 m=57
